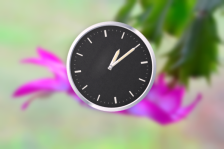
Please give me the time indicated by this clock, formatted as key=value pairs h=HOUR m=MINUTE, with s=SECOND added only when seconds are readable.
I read h=1 m=10
